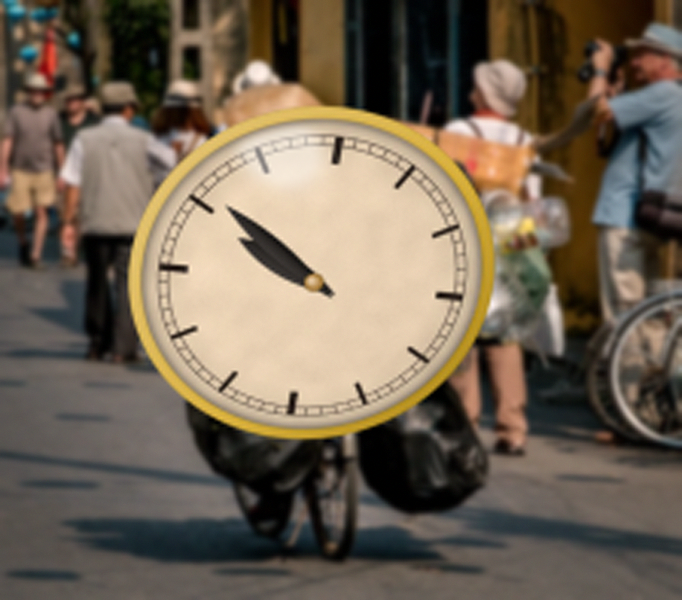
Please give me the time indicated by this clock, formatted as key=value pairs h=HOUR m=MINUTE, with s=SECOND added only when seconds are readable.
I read h=9 m=51
